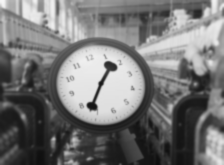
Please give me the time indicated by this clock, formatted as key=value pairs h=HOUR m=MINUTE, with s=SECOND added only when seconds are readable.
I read h=1 m=37
